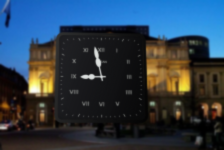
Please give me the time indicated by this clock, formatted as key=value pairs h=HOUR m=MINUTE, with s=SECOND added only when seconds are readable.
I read h=8 m=58
